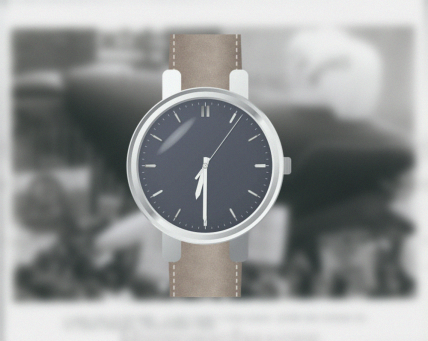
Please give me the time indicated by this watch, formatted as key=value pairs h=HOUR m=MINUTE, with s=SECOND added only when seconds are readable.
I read h=6 m=30 s=6
